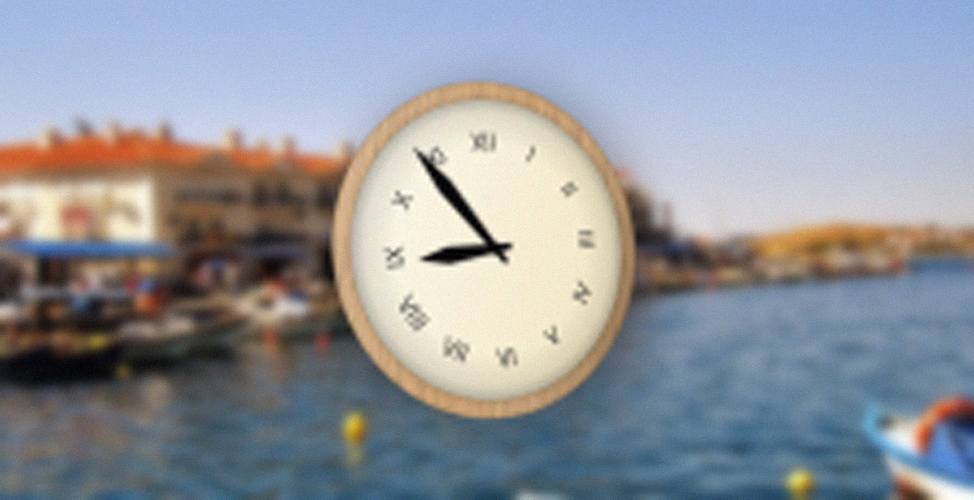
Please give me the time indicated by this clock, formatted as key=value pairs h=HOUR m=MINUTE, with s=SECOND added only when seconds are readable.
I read h=8 m=54
